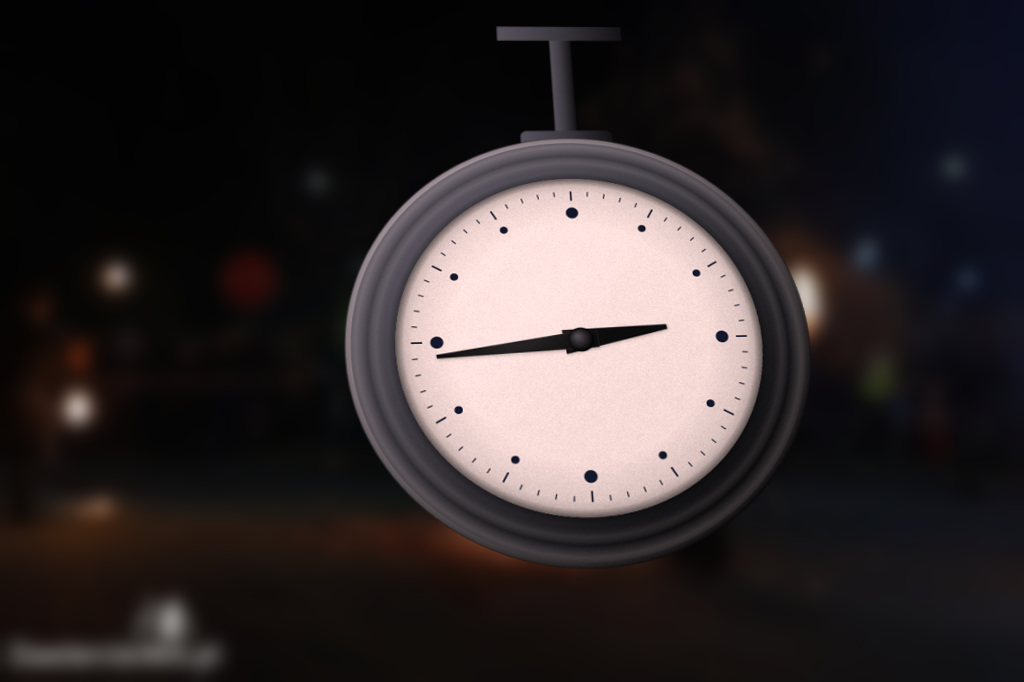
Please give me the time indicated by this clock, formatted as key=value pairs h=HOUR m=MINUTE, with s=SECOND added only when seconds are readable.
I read h=2 m=44
